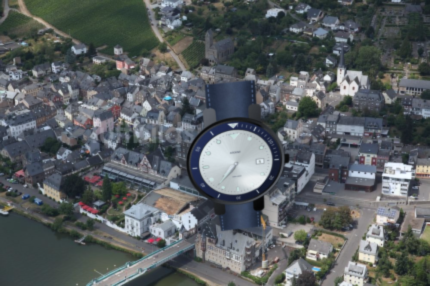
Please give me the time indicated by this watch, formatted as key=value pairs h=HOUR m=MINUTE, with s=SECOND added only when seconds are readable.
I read h=7 m=37
